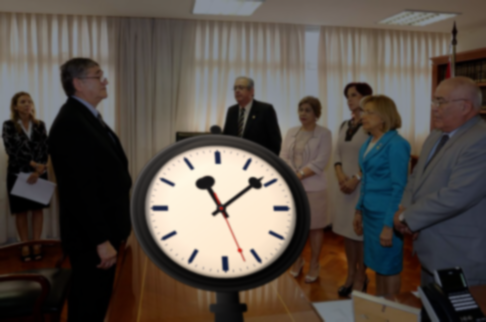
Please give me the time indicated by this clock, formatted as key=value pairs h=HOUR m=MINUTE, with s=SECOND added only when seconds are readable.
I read h=11 m=8 s=27
